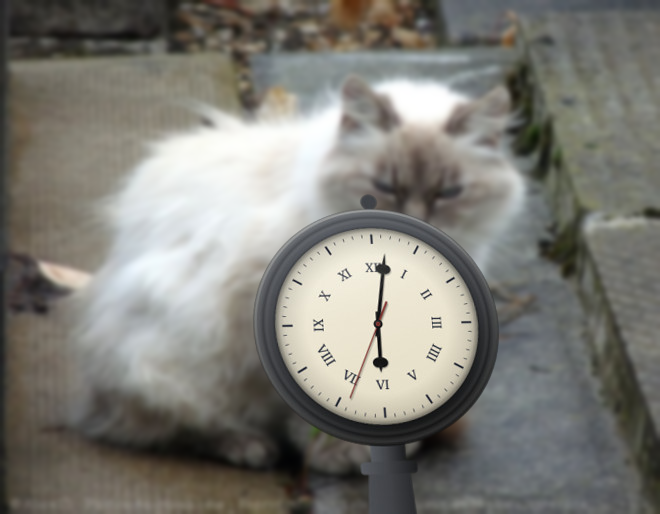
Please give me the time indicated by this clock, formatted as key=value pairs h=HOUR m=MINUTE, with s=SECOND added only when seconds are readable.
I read h=6 m=1 s=34
